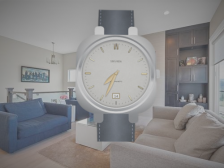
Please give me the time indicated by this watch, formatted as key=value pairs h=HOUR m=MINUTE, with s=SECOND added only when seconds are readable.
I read h=7 m=34
